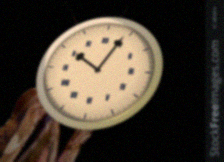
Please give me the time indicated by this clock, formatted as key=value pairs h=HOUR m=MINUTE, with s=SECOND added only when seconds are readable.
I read h=10 m=4
